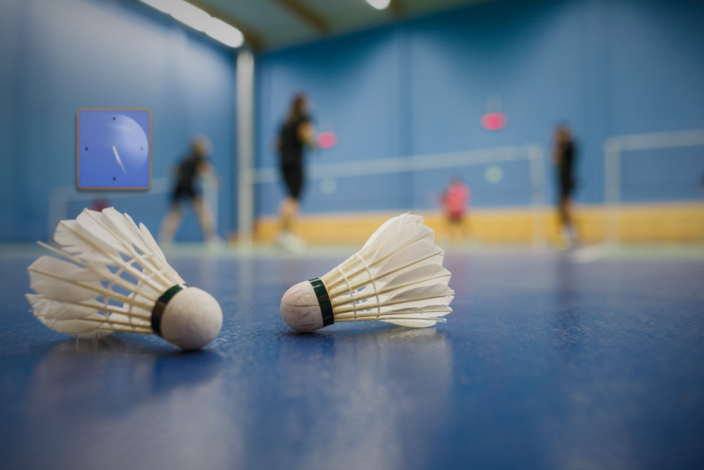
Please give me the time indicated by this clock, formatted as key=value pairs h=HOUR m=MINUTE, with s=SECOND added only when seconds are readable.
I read h=5 m=26
